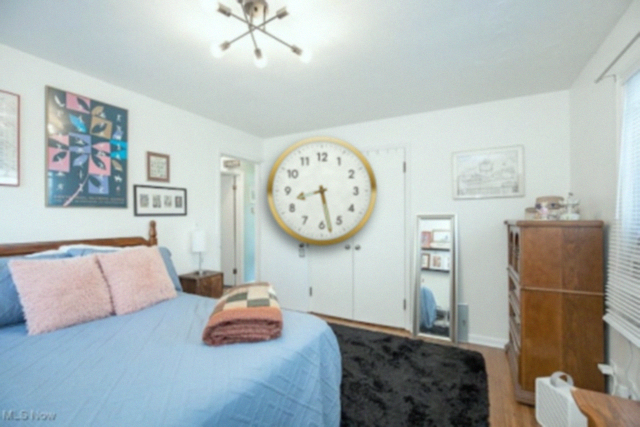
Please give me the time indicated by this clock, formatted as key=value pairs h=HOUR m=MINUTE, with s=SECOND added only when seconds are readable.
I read h=8 m=28
